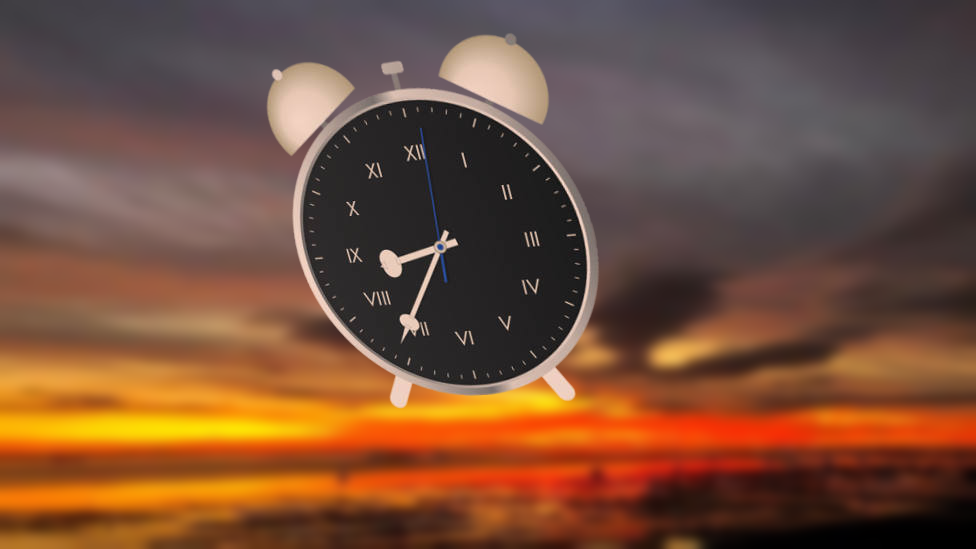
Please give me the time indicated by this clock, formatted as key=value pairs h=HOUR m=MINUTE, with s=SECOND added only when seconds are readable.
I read h=8 m=36 s=1
